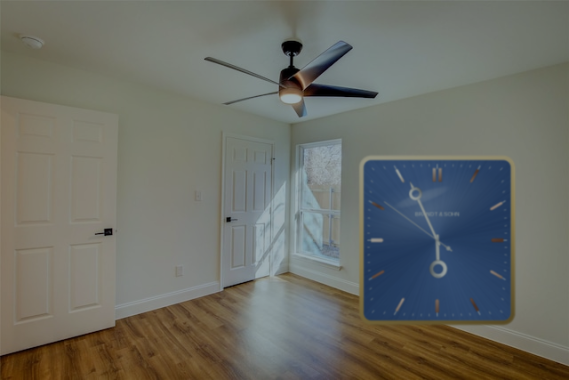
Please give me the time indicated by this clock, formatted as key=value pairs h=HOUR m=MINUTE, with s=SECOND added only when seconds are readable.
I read h=5 m=55 s=51
